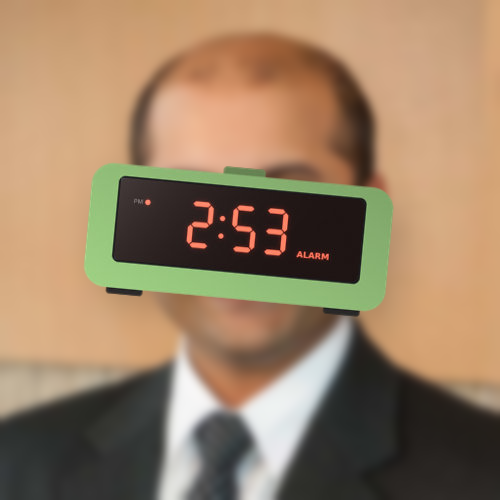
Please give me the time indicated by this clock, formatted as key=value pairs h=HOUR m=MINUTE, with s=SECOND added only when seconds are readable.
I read h=2 m=53
